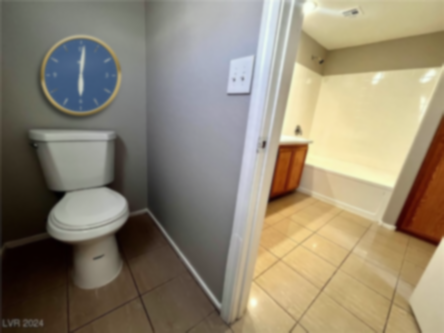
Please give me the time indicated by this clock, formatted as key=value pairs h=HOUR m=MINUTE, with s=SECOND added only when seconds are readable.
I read h=6 m=1
